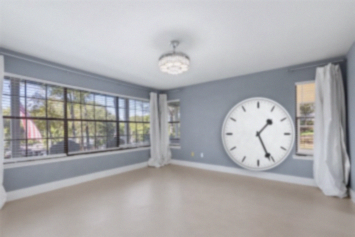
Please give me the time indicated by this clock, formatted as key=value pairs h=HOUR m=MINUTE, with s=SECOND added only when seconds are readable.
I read h=1 m=26
